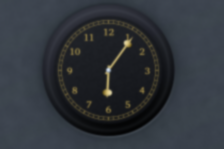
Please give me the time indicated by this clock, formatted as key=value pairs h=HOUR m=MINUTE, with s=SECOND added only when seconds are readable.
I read h=6 m=6
